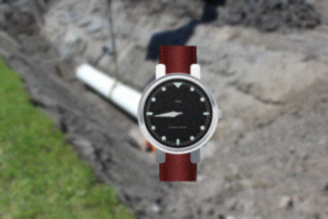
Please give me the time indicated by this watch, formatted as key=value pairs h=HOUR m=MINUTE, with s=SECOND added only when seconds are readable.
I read h=8 m=44
